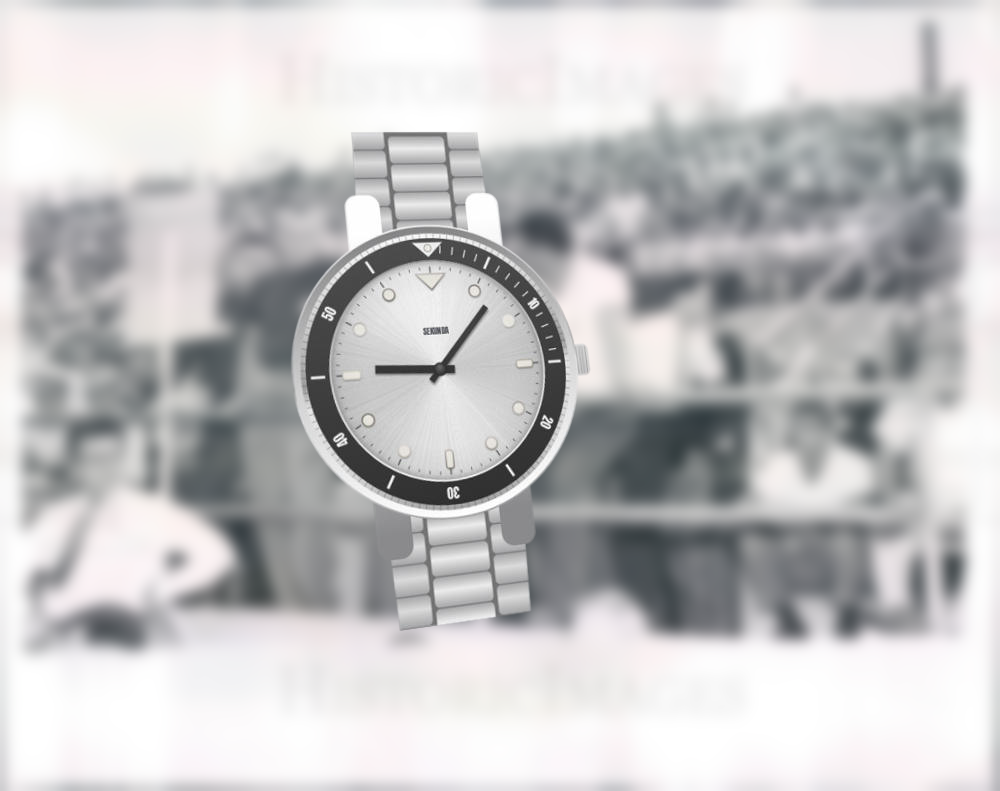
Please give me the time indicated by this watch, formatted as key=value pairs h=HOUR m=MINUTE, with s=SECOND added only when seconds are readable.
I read h=9 m=7
